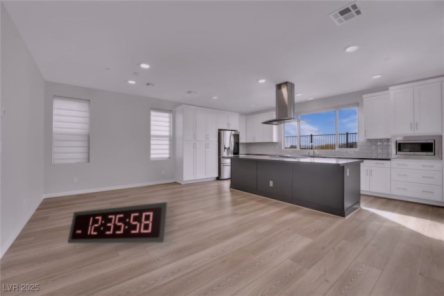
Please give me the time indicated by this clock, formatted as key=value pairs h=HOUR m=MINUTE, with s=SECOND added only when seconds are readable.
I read h=12 m=35 s=58
